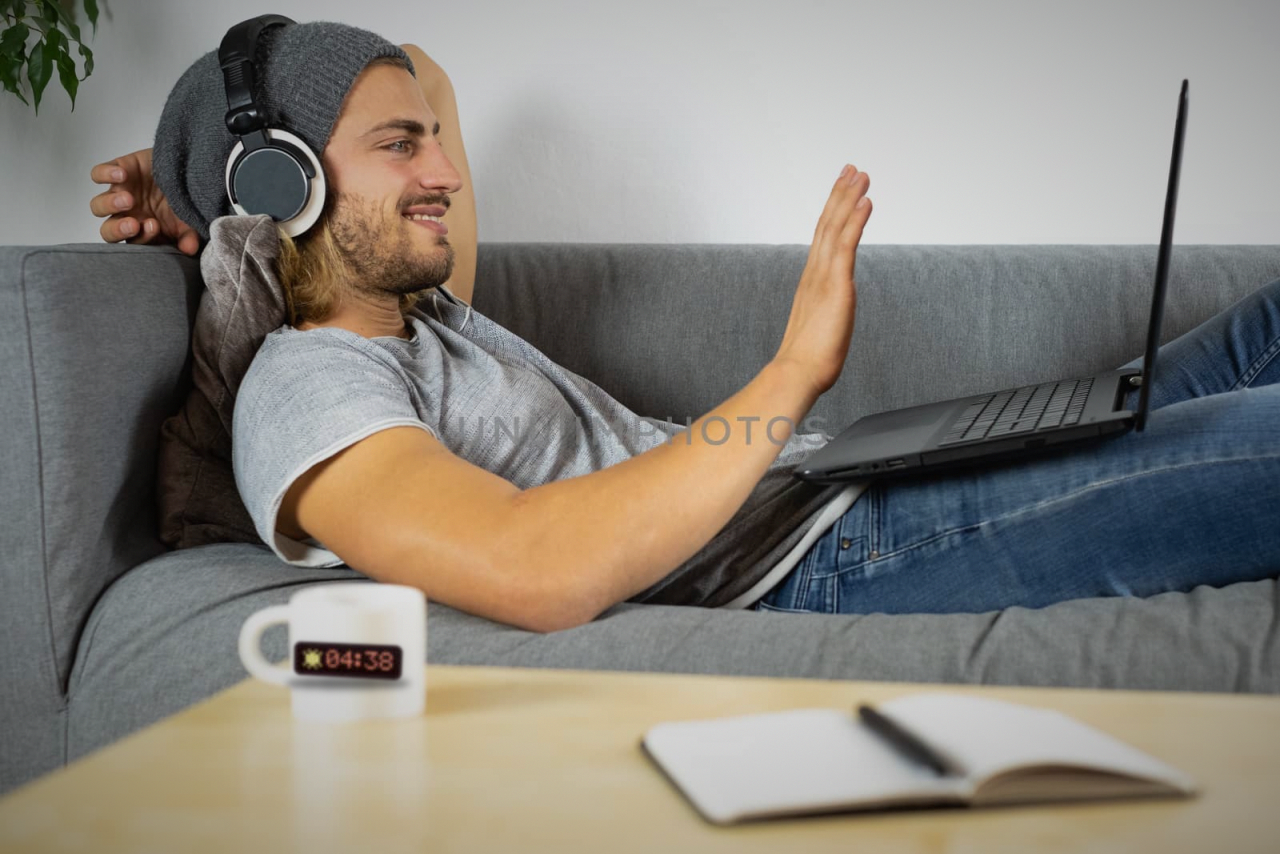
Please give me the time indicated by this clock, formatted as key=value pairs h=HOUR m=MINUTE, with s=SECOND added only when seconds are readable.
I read h=4 m=38
